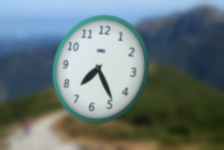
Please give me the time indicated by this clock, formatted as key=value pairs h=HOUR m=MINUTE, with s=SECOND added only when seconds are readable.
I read h=7 m=24
